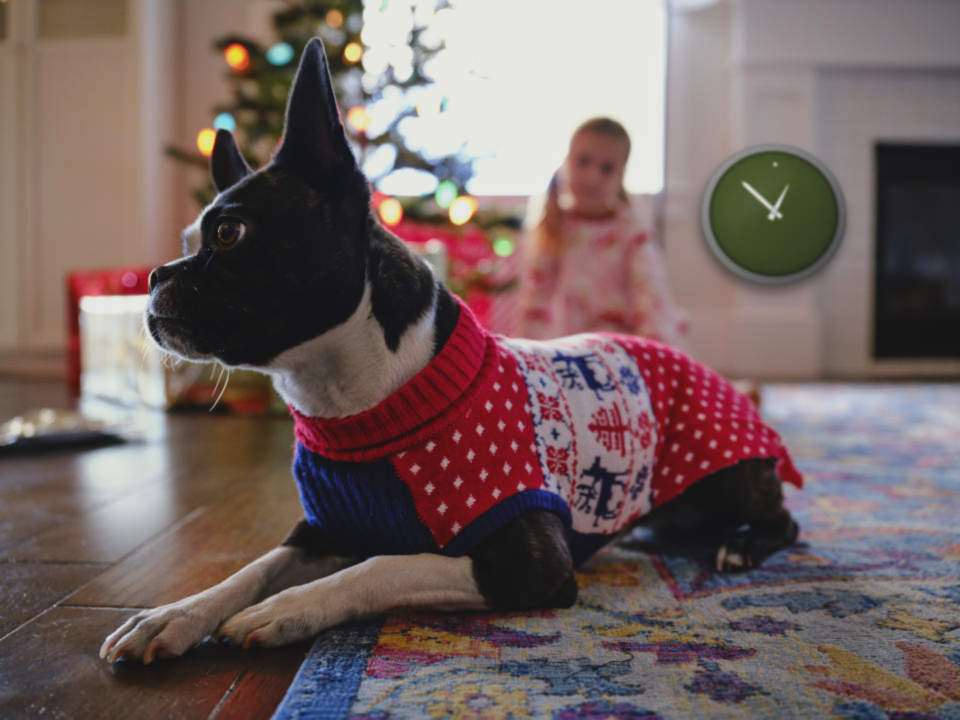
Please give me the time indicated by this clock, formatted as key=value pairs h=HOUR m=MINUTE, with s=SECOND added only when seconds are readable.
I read h=12 m=52
